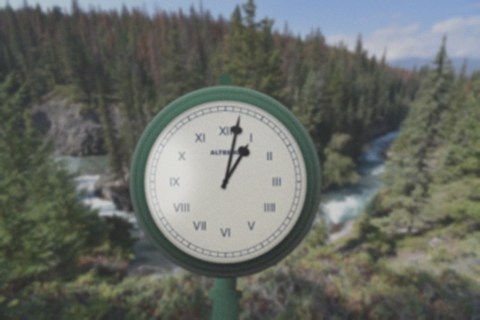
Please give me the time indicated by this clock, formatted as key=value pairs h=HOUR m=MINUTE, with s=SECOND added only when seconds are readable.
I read h=1 m=2
